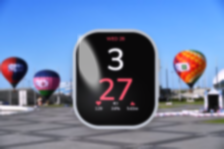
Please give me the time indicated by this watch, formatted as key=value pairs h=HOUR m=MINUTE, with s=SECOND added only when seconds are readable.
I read h=3 m=27
